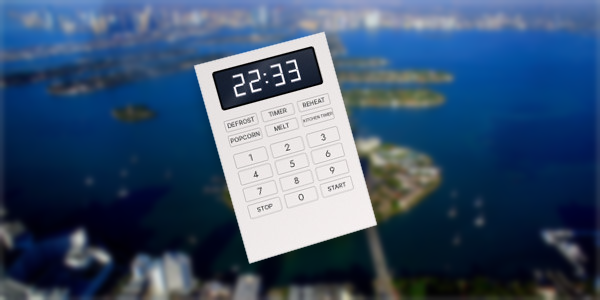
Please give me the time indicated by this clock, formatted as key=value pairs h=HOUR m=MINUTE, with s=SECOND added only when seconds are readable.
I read h=22 m=33
